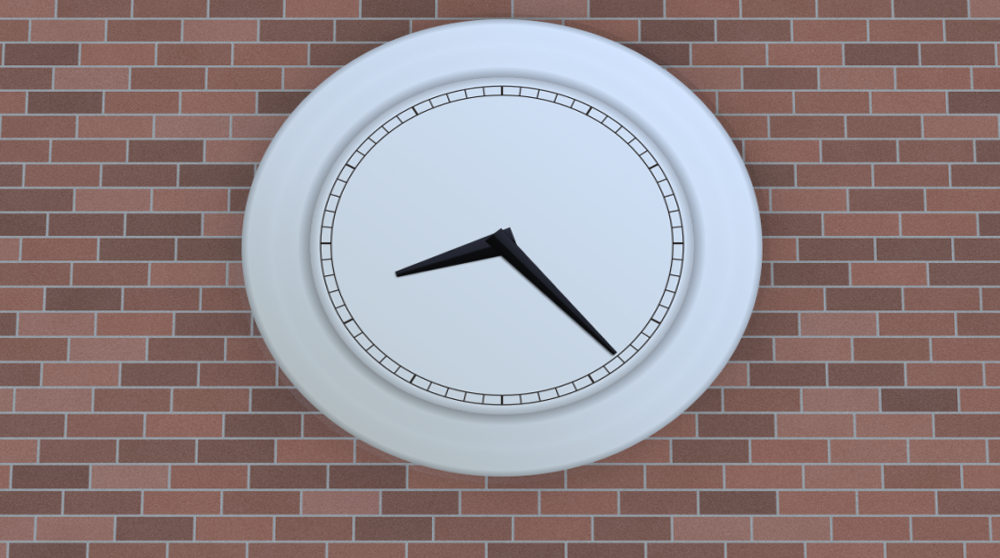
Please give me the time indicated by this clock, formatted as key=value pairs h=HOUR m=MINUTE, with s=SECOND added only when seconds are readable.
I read h=8 m=23
